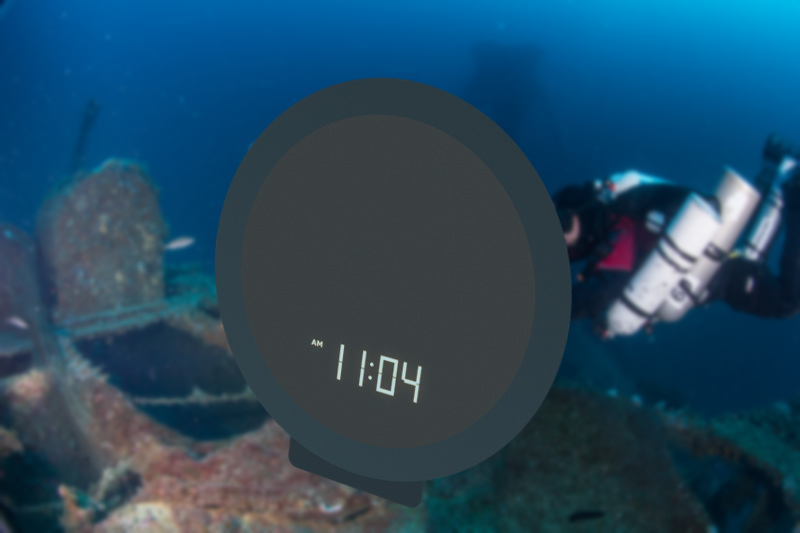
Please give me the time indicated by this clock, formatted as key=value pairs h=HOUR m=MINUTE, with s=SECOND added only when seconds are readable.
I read h=11 m=4
